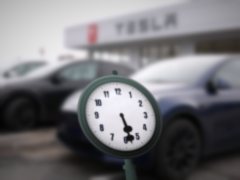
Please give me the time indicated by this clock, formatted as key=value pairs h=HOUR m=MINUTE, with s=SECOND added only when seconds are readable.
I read h=5 m=28
